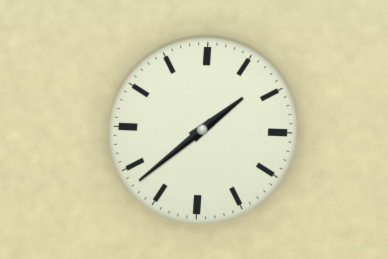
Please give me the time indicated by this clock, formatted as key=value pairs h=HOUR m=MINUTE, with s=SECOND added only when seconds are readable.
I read h=1 m=38
